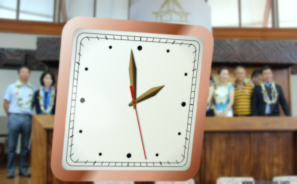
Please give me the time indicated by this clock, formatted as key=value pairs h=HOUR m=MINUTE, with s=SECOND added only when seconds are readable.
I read h=1 m=58 s=27
